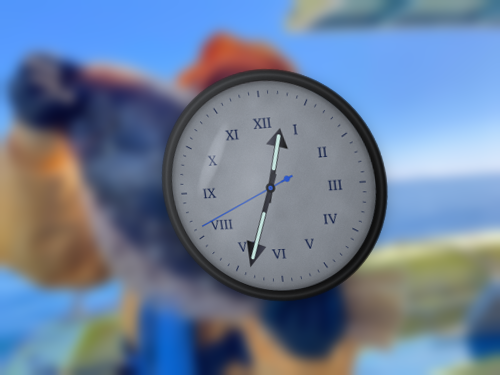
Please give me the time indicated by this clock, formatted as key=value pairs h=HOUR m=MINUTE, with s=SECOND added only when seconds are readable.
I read h=12 m=33 s=41
